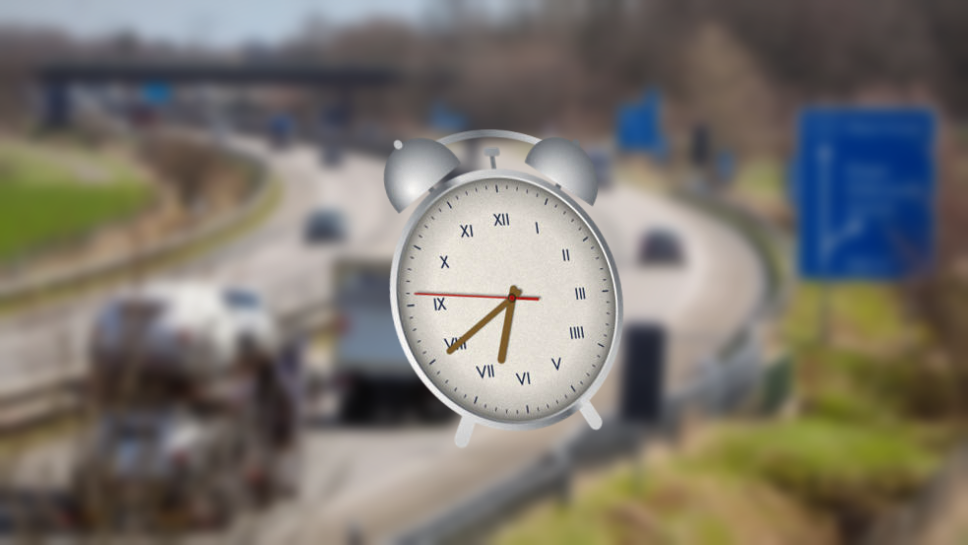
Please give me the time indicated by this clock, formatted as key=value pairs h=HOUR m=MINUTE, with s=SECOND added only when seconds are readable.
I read h=6 m=39 s=46
